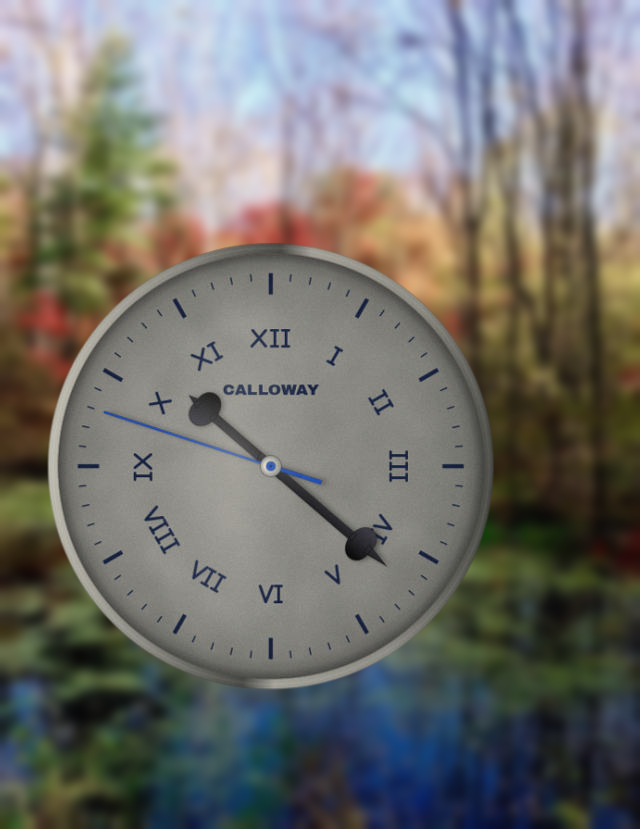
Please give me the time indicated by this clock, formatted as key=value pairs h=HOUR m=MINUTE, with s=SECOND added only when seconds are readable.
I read h=10 m=21 s=48
